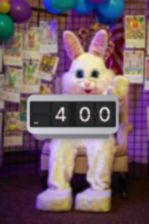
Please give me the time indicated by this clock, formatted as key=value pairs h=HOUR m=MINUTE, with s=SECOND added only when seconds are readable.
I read h=4 m=0
